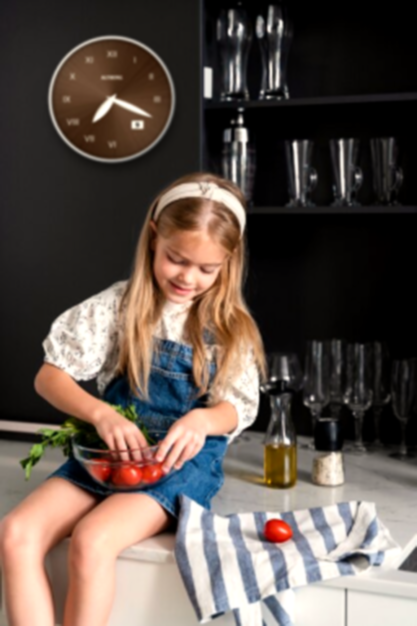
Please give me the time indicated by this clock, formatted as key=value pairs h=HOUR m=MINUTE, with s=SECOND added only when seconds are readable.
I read h=7 m=19
